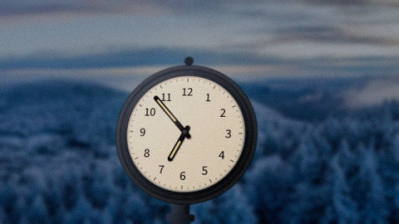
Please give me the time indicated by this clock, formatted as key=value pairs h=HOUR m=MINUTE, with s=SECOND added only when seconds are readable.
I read h=6 m=53
